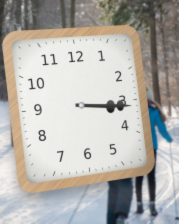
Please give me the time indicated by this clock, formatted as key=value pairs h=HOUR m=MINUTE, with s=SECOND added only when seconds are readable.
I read h=3 m=16
